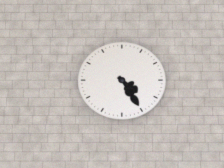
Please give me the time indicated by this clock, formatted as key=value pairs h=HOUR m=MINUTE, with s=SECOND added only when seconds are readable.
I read h=4 m=25
